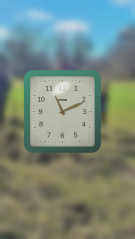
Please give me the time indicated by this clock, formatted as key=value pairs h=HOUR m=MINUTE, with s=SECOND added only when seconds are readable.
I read h=11 m=11
